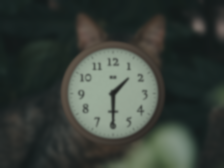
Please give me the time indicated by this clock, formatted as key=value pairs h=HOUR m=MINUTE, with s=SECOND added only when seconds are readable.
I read h=1 m=30
